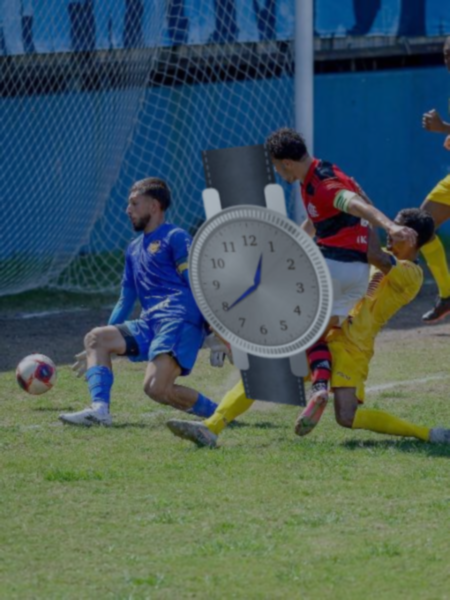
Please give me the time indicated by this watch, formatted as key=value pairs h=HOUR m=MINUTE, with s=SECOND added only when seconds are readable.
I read h=12 m=39
